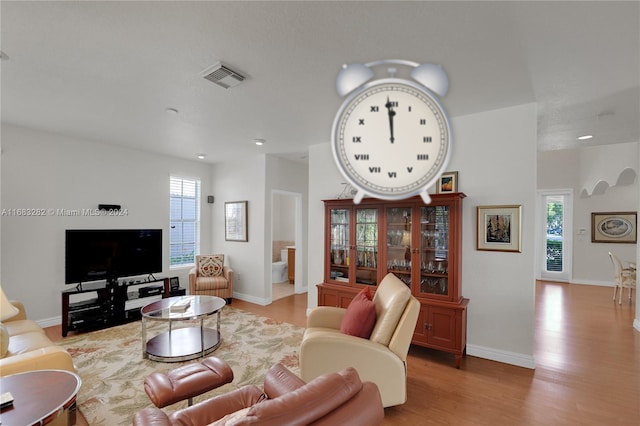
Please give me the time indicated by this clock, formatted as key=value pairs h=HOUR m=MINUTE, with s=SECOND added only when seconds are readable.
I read h=11 m=59
